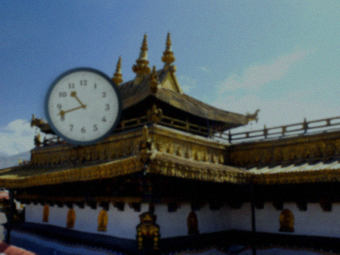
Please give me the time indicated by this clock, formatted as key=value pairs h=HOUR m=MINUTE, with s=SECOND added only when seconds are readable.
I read h=10 m=42
